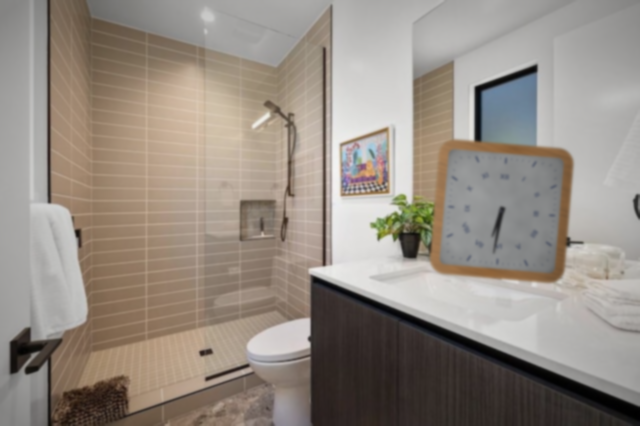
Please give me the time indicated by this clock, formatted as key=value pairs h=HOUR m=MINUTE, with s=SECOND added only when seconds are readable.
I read h=6 m=31
